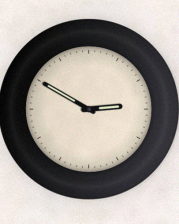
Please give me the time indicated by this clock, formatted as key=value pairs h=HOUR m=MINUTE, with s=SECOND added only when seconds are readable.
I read h=2 m=50
